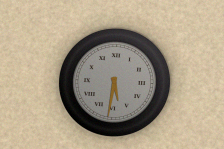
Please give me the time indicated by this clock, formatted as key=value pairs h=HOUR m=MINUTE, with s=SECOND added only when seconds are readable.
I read h=5 m=31
